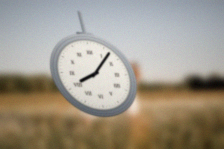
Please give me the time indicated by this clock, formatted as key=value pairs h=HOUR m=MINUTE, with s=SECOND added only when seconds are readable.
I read h=8 m=7
